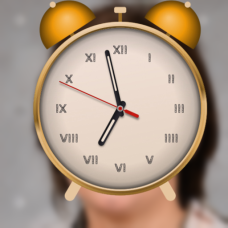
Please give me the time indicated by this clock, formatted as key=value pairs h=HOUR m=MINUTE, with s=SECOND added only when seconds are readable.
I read h=6 m=57 s=49
